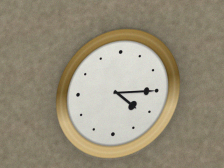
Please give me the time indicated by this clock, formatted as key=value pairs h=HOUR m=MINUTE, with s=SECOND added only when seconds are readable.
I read h=4 m=15
